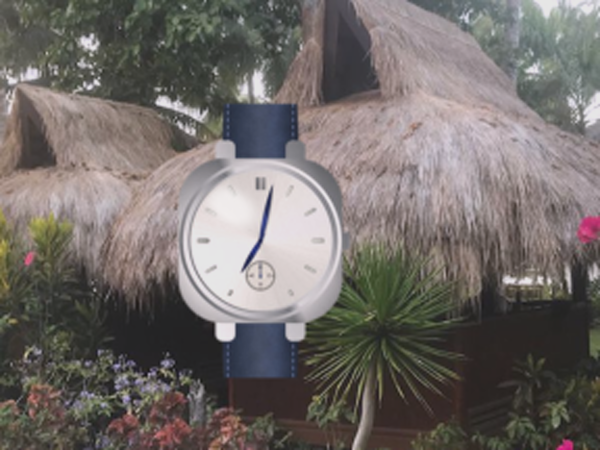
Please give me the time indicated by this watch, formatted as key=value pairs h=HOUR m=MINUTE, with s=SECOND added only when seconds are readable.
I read h=7 m=2
